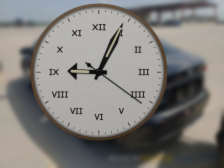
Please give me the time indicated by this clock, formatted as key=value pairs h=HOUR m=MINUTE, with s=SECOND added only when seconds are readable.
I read h=9 m=4 s=21
